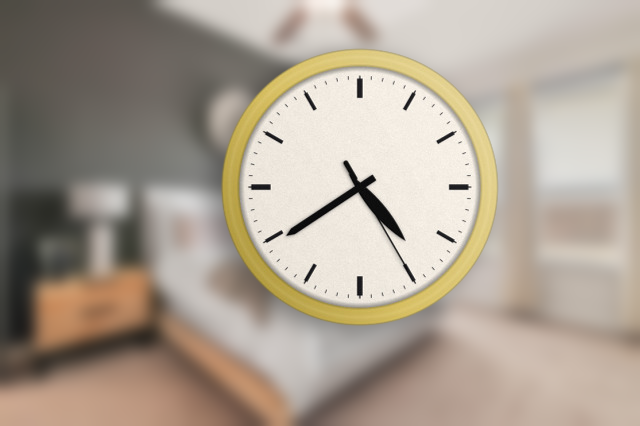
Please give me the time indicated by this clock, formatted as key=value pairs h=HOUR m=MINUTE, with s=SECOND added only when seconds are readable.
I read h=4 m=39 s=25
